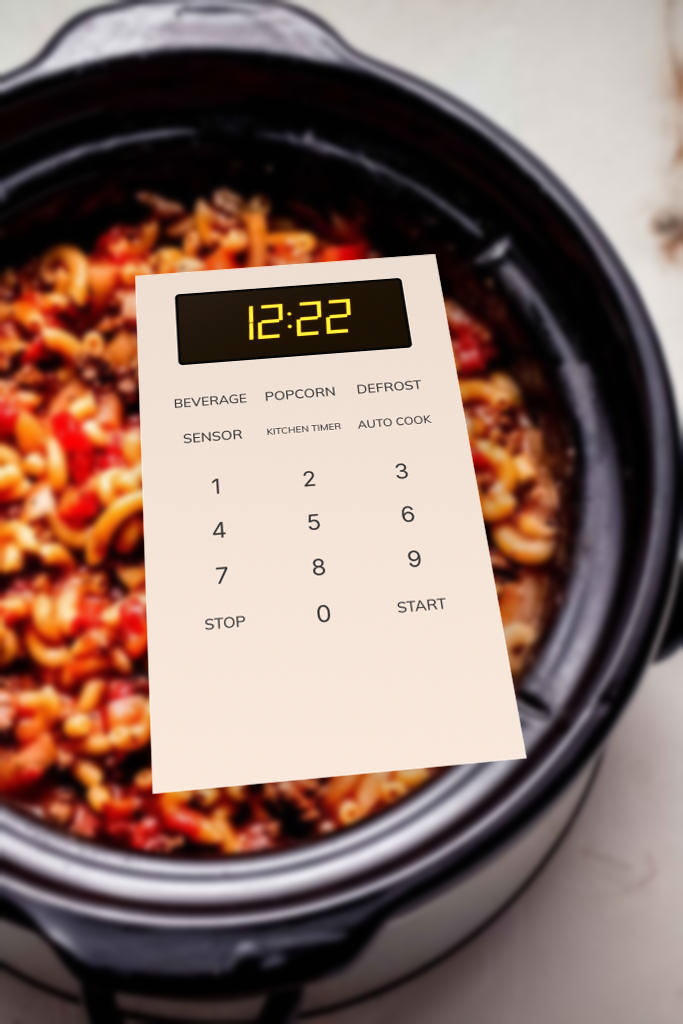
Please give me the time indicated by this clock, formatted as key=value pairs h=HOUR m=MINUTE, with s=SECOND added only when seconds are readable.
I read h=12 m=22
